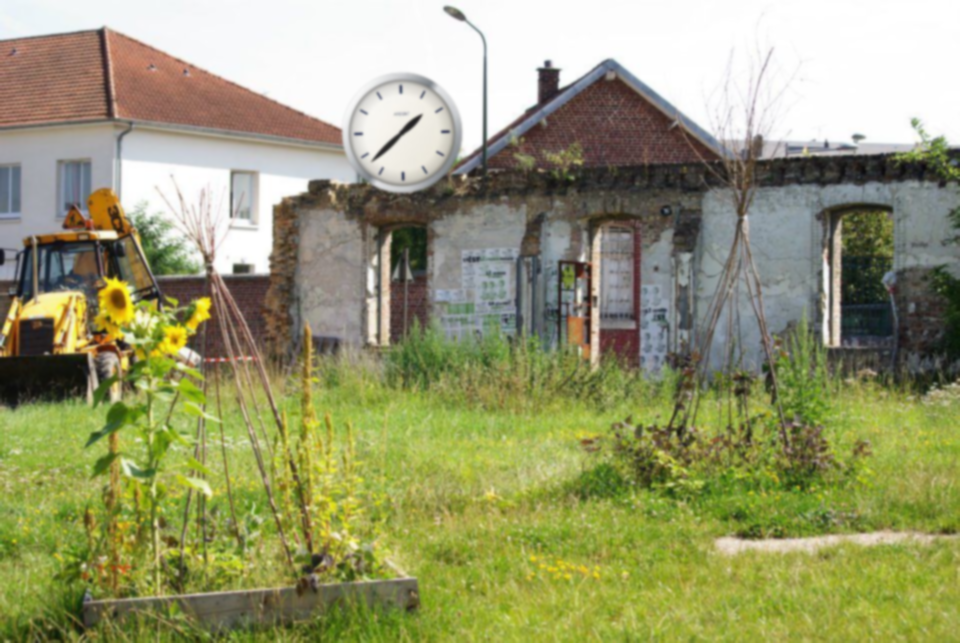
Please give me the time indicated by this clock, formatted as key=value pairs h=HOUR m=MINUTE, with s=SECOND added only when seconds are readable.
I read h=1 m=38
